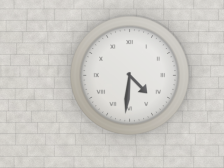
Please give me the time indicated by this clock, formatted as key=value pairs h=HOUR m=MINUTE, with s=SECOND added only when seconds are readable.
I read h=4 m=31
